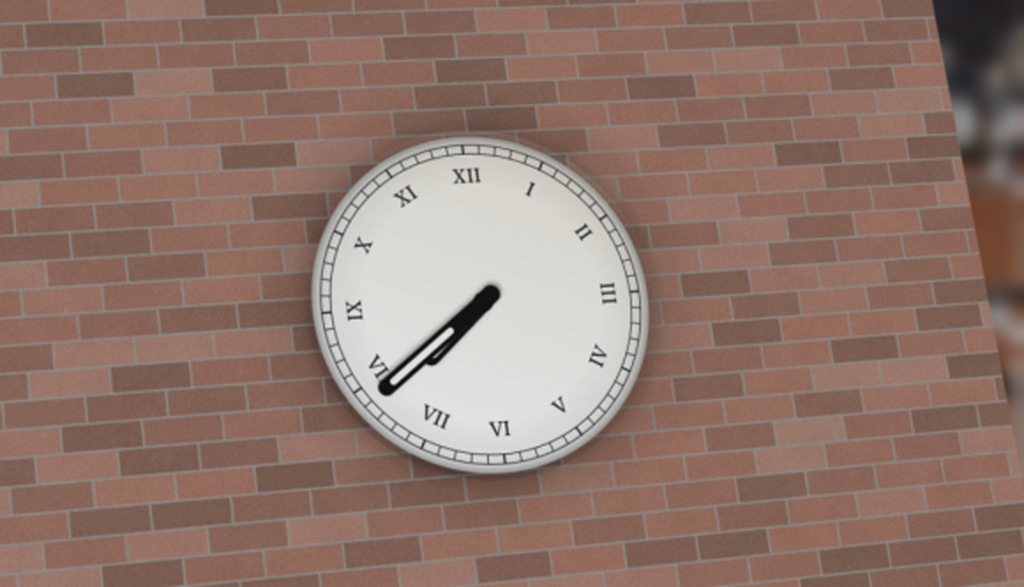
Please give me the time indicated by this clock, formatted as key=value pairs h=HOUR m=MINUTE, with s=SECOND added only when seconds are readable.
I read h=7 m=39
